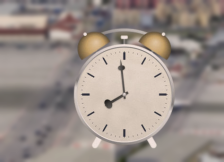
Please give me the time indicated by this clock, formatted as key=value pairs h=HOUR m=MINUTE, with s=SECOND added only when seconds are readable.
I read h=7 m=59
